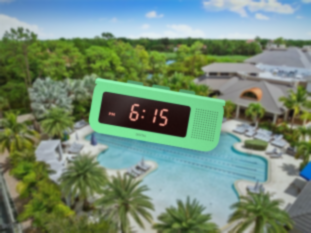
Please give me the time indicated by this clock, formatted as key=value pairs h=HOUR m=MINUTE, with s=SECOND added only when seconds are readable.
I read h=6 m=15
